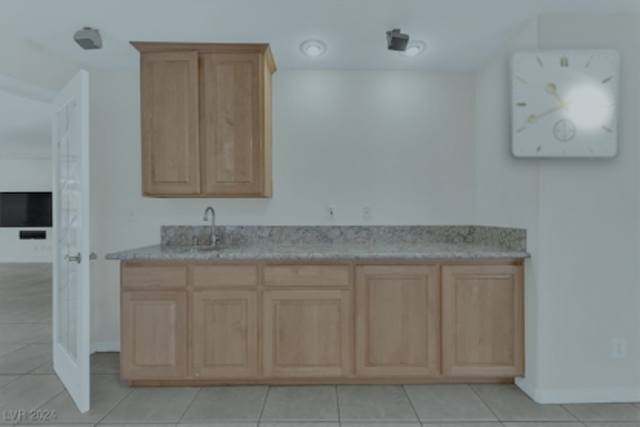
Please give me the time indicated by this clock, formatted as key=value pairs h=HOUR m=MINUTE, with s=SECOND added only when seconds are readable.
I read h=10 m=41
